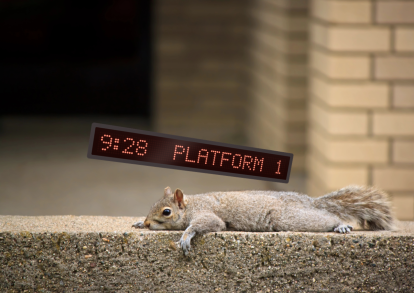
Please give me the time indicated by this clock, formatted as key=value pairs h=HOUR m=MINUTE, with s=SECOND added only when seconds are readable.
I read h=9 m=28
